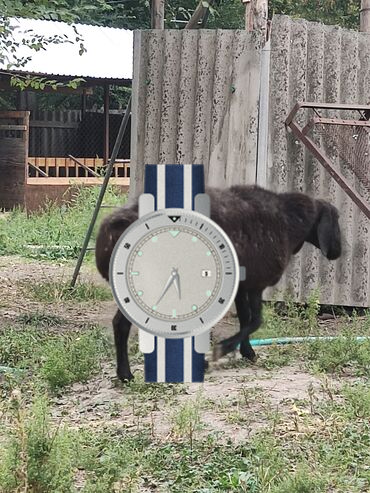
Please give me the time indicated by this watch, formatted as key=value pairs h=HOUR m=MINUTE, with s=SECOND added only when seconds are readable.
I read h=5 m=35
